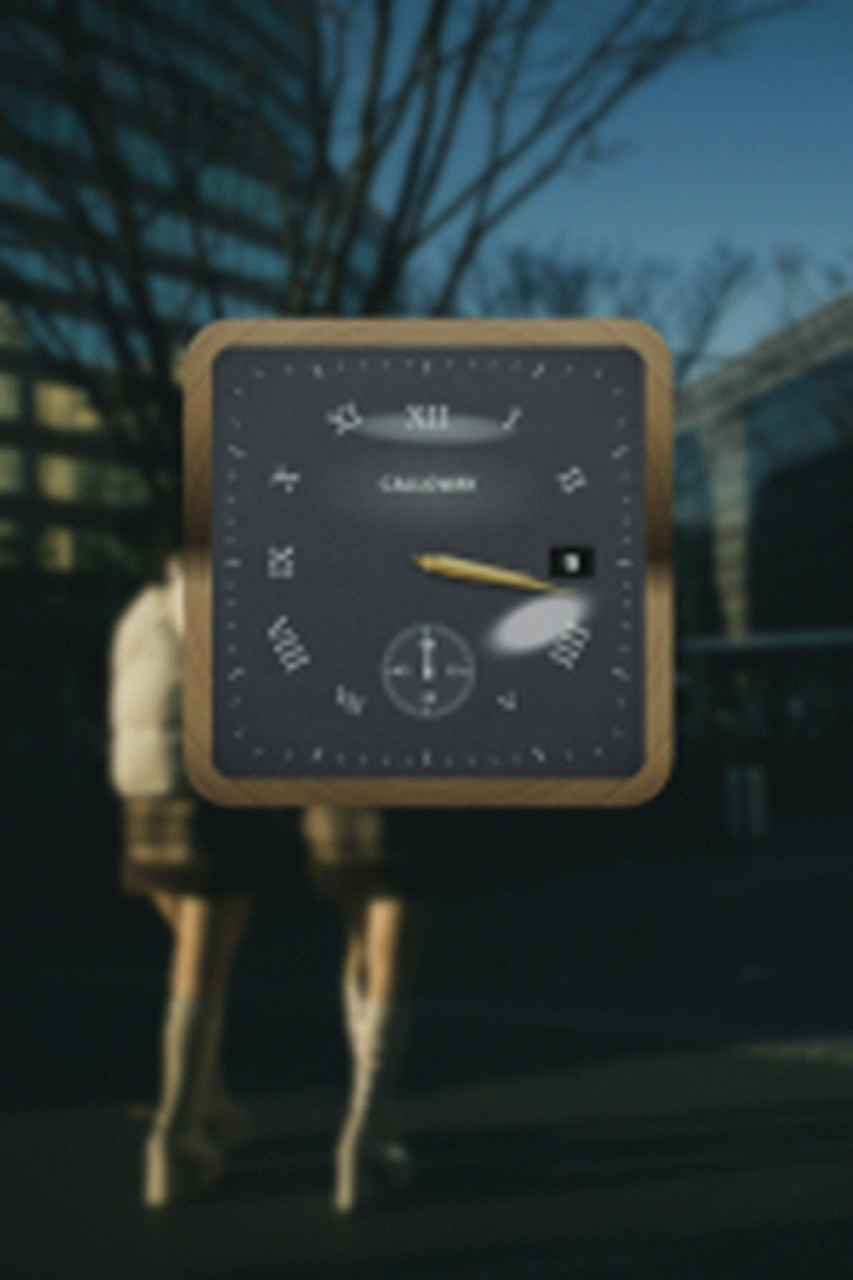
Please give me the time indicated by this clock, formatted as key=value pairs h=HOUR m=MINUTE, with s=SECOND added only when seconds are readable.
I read h=3 m=17
